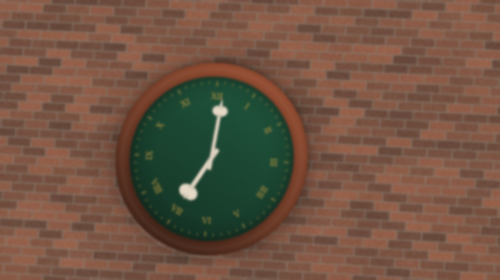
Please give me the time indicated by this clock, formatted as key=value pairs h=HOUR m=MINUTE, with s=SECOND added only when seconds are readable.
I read h=7 m=1
